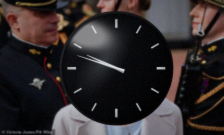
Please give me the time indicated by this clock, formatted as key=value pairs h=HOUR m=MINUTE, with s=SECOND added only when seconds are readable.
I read h=9 m=48
